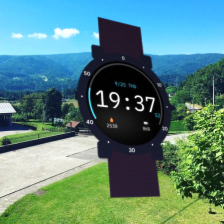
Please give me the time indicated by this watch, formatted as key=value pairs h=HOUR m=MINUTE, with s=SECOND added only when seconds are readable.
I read h=19 m=37
